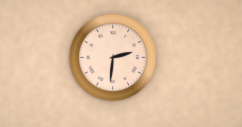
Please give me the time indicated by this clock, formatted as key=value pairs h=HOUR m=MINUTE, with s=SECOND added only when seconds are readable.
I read h=2 m=31
